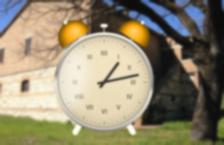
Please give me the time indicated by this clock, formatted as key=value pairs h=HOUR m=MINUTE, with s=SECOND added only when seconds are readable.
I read h=1 m=13
